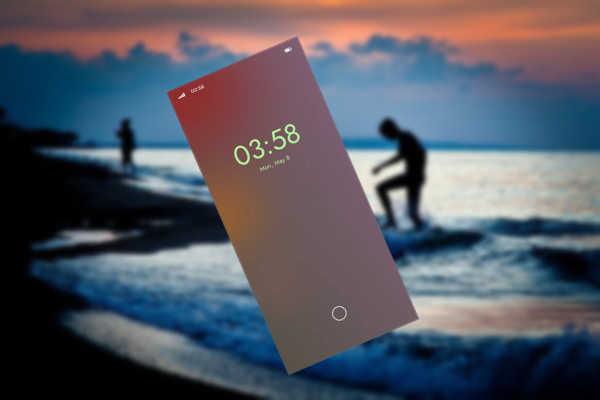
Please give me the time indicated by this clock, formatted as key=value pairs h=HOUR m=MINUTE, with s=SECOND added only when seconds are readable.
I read h=3 m=58
